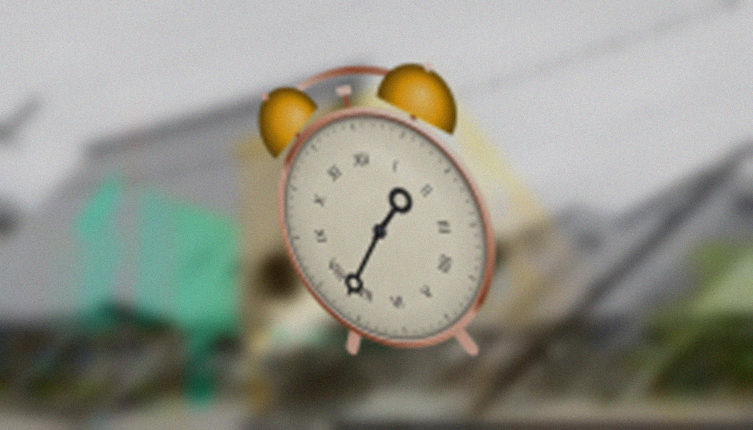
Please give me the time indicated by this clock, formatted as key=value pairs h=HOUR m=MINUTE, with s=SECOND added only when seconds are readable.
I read h=1 m=37
